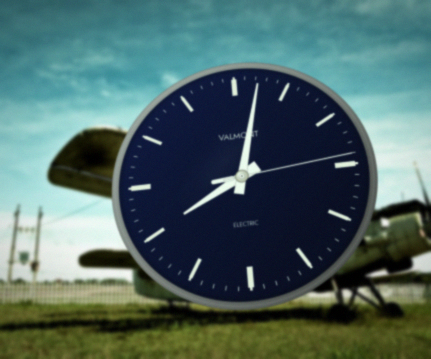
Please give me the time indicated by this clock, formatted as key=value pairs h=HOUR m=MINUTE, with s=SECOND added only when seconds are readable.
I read h=8 m=2 s=14
